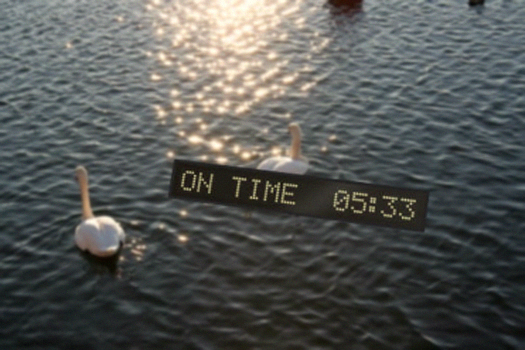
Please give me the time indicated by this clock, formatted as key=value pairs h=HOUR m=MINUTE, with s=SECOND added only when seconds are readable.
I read h=5 m=33
